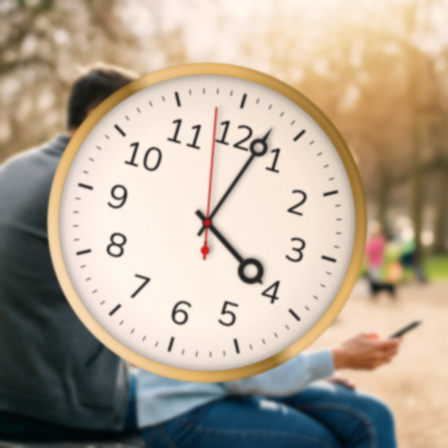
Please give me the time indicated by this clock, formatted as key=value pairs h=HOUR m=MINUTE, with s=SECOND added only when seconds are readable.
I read h=4 m=2 s=58
